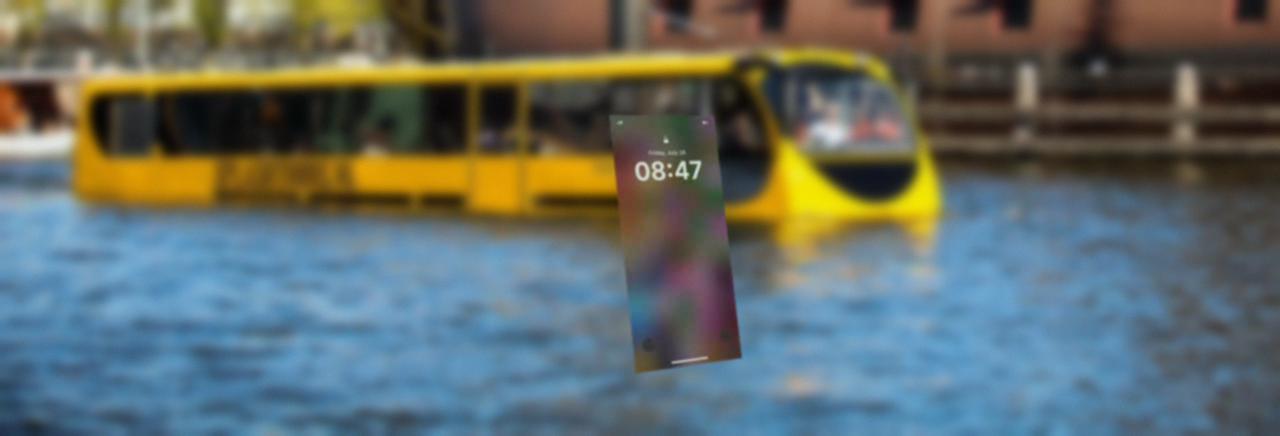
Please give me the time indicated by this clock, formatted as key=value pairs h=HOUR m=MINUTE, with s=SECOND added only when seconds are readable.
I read h=8 m=47
